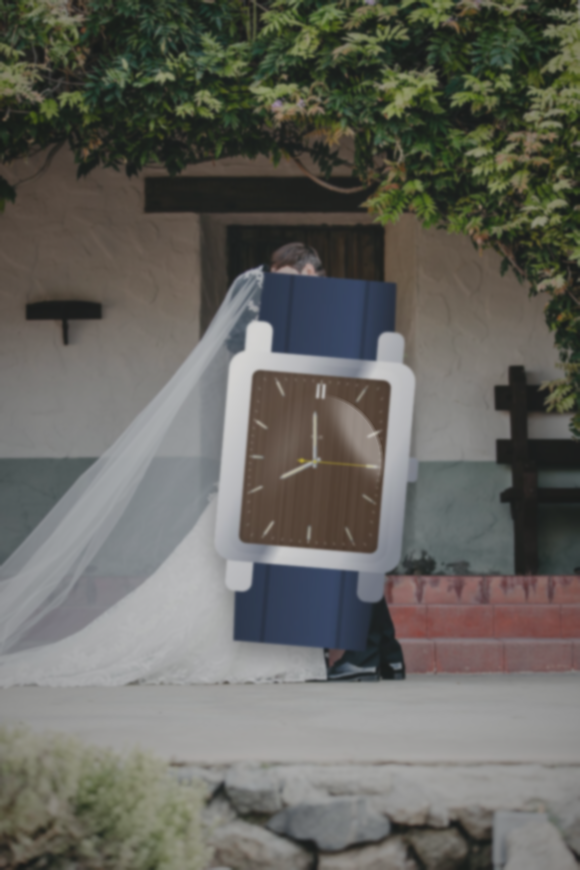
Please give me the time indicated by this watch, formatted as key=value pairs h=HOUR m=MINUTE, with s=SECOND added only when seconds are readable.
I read h=7 m=59 s=15
